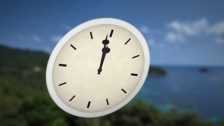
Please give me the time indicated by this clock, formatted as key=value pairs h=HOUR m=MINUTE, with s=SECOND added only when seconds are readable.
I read h=11 m=59
